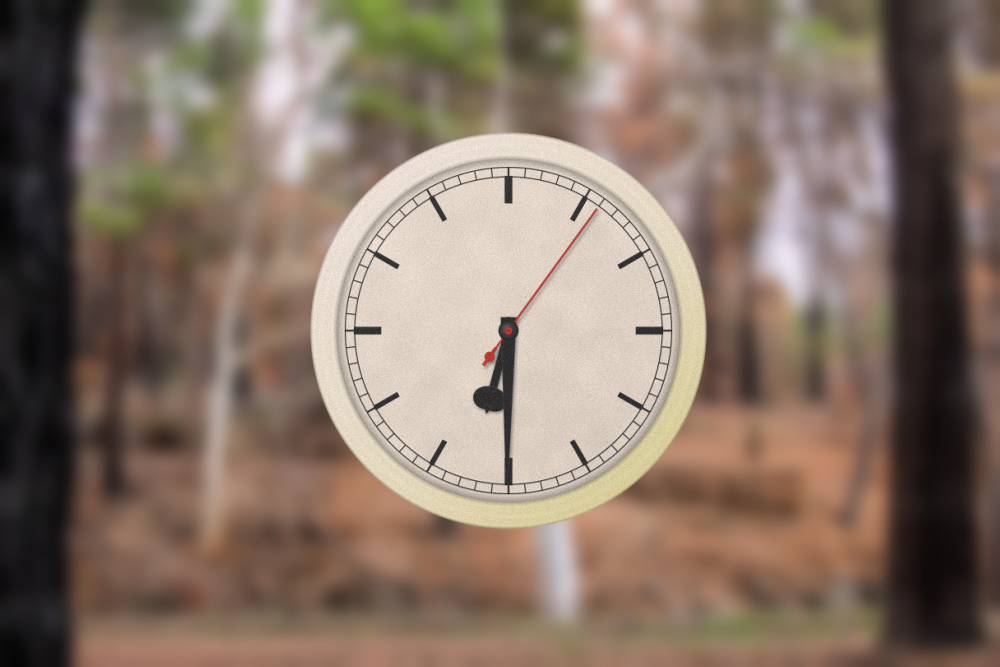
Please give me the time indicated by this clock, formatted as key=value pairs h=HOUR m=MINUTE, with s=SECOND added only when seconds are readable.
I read h=6 m=30 s=6
